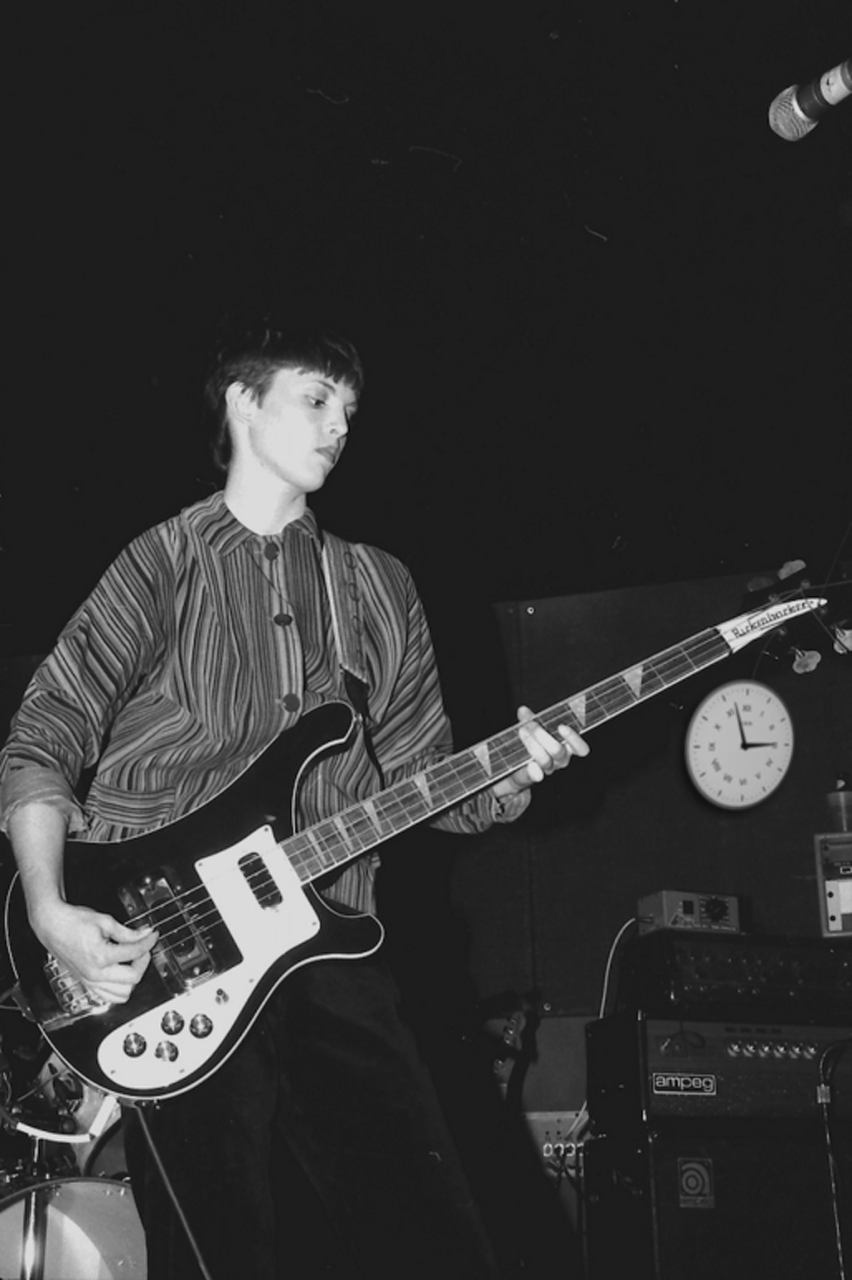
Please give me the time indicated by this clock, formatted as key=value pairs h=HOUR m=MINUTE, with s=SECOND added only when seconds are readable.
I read h=2 m=57
